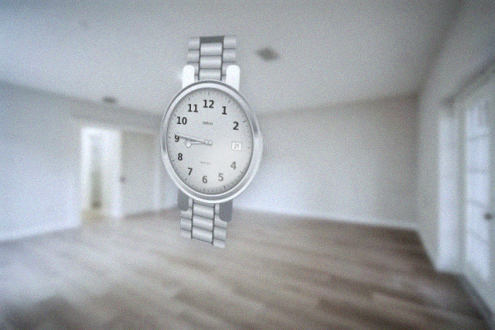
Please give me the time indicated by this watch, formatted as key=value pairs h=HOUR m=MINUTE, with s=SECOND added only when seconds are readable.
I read h=8 m=46
